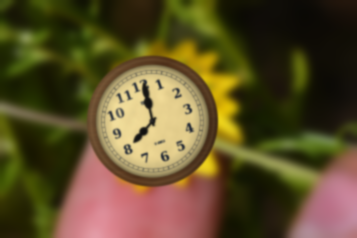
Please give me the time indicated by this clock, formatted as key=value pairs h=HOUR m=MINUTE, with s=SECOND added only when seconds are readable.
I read h=8 m=1
